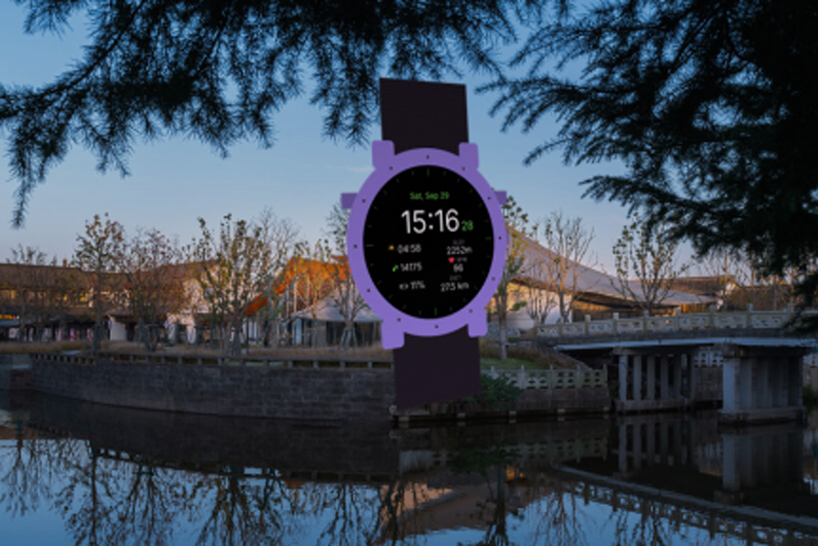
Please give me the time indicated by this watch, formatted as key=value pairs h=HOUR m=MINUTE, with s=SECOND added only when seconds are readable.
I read h=15 m=16
